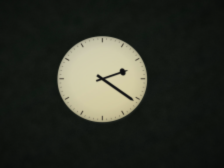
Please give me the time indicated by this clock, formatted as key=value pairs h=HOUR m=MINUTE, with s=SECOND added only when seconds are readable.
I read h=2 m=21
